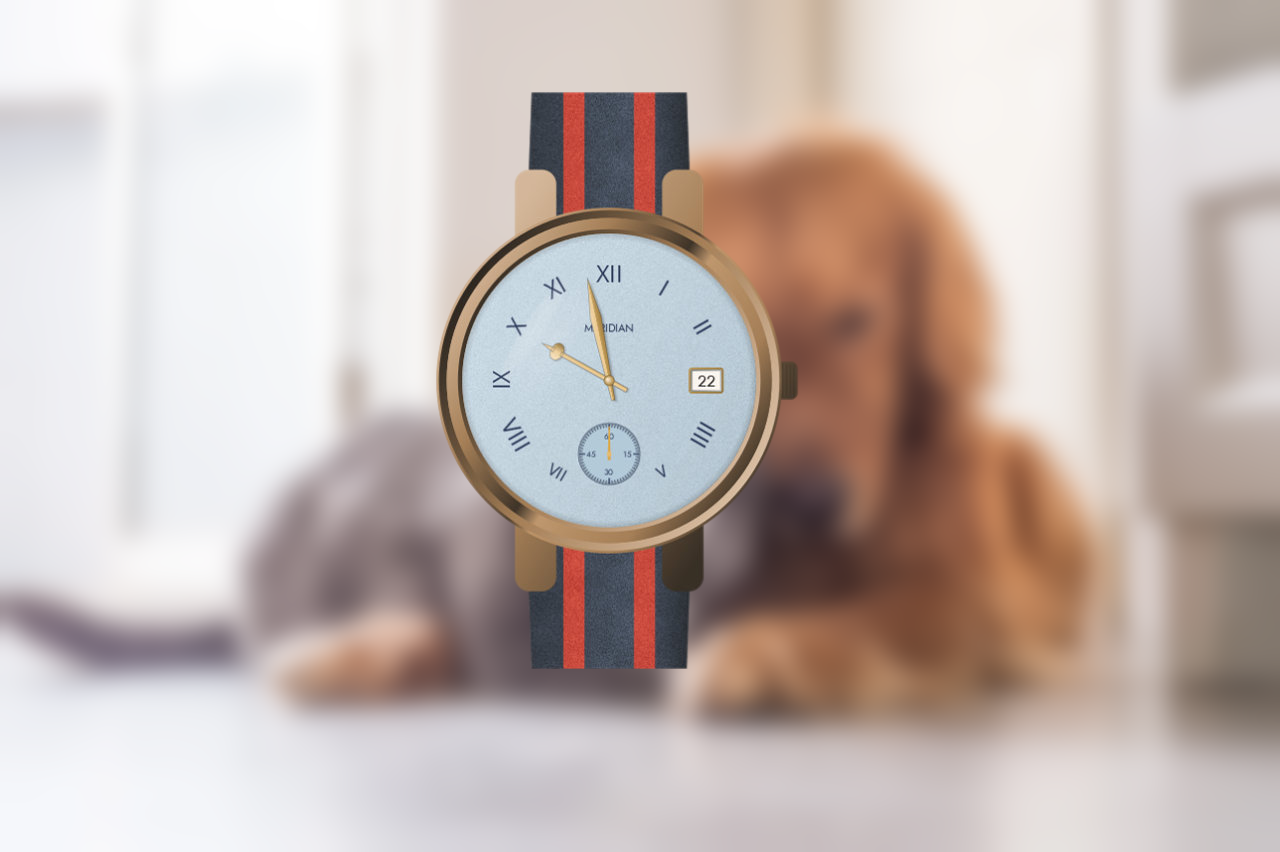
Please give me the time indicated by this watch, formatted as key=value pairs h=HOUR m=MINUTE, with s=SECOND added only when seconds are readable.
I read h=9 m=58
